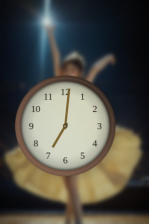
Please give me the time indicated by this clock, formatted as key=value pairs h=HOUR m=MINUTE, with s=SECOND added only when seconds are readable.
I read h=7 m=1
